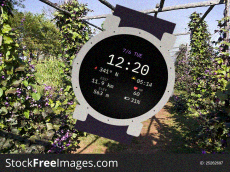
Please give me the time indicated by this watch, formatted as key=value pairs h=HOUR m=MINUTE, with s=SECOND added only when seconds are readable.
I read h=12 m=20
